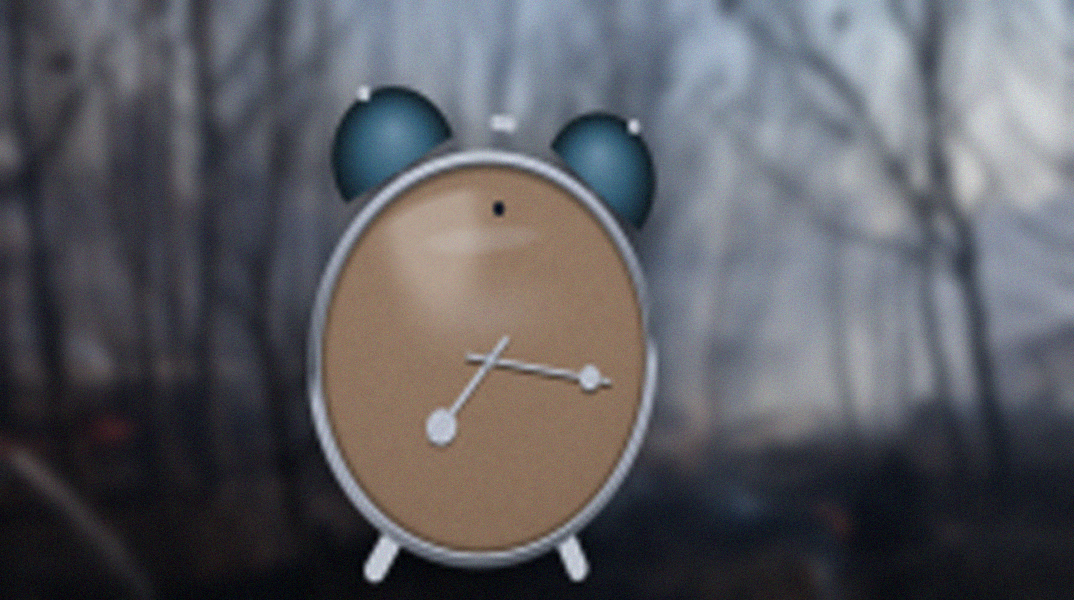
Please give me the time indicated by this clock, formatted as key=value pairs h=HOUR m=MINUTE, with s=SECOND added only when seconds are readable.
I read h=7 m=16
